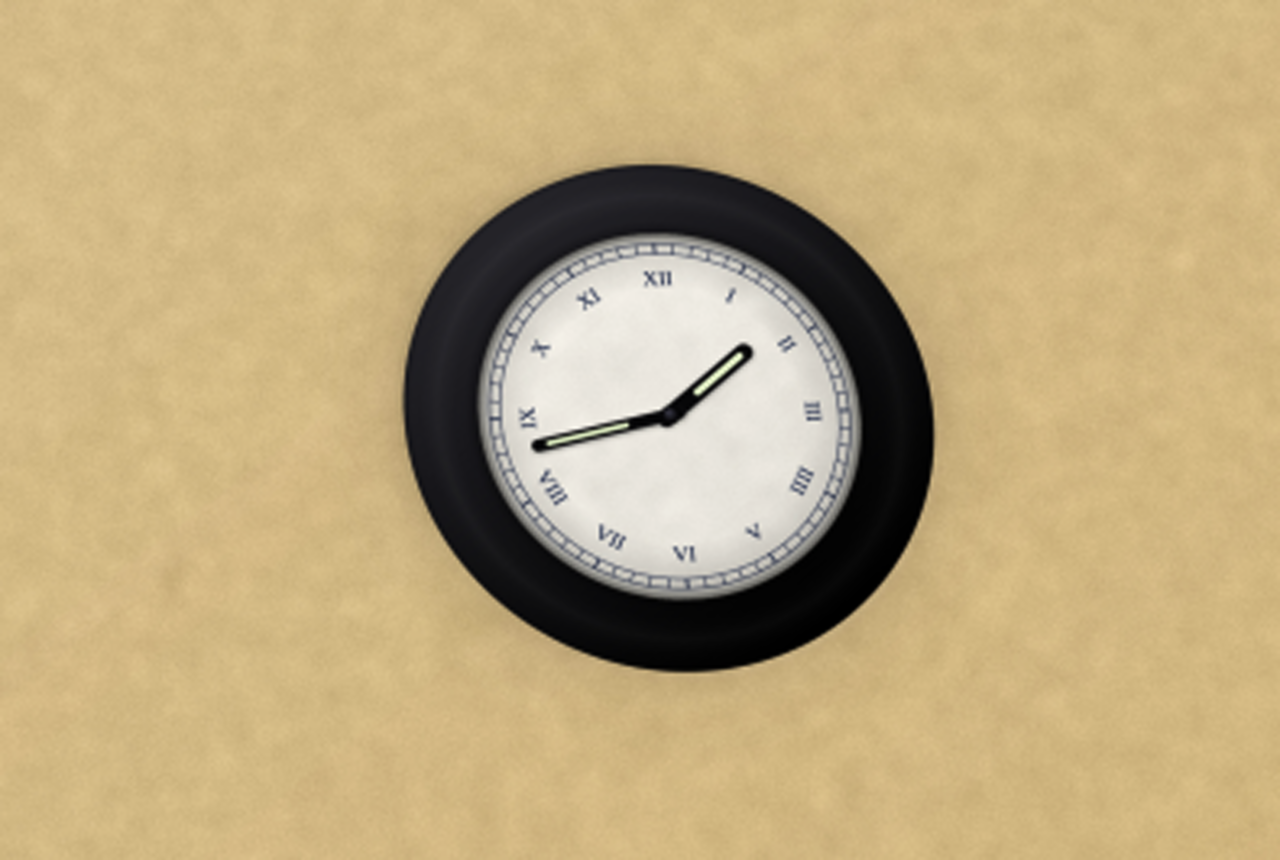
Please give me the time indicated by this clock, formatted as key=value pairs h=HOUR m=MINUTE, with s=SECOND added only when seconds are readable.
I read h=1 m=43
